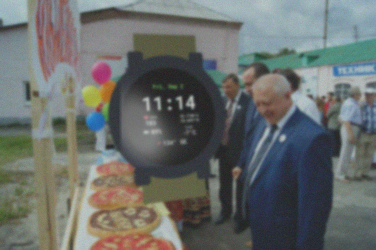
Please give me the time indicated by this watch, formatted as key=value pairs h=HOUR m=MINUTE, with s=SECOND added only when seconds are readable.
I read h=11 m=14
